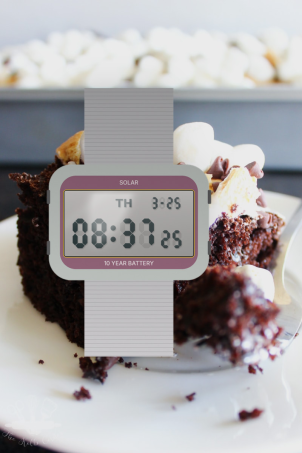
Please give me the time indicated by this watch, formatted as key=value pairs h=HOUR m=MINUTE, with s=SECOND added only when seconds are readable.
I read h=8 m=37 s=25
